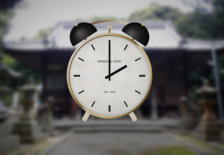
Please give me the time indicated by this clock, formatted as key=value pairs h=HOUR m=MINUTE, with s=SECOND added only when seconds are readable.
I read h=2 m=0
